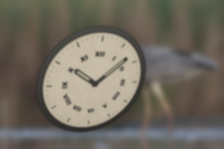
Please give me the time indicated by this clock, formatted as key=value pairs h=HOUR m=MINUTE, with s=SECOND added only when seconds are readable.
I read h=10 m=8
